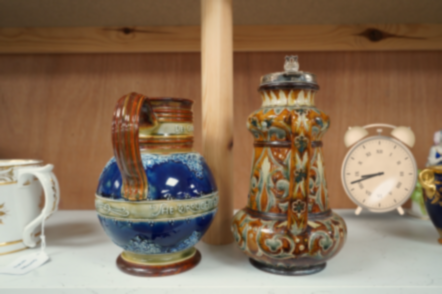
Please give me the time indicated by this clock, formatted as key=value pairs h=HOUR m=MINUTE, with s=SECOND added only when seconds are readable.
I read h=8 m=42
